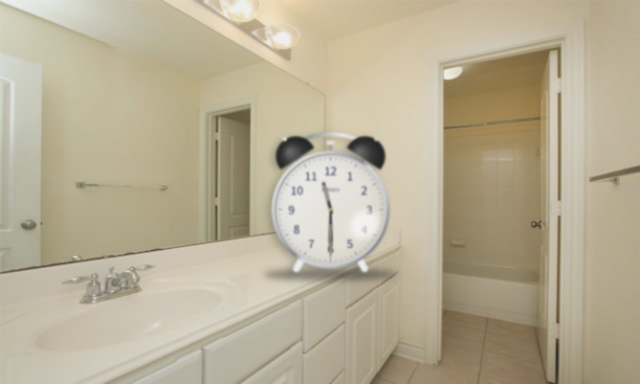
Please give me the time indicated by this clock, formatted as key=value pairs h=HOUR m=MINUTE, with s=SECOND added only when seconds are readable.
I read h=11 m=30
